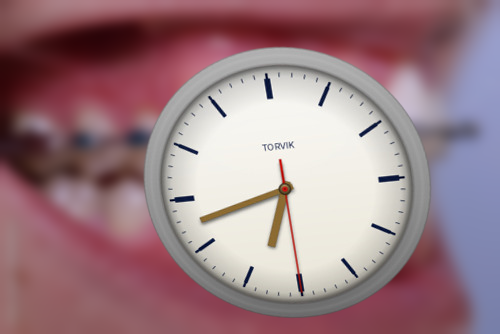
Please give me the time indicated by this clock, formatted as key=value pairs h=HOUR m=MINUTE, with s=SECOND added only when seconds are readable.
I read h=6 m=42 s=30
